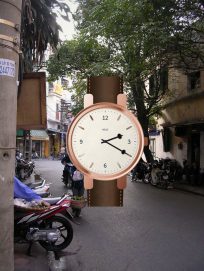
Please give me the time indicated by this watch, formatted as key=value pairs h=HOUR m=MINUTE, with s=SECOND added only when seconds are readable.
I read h=2 m=20
